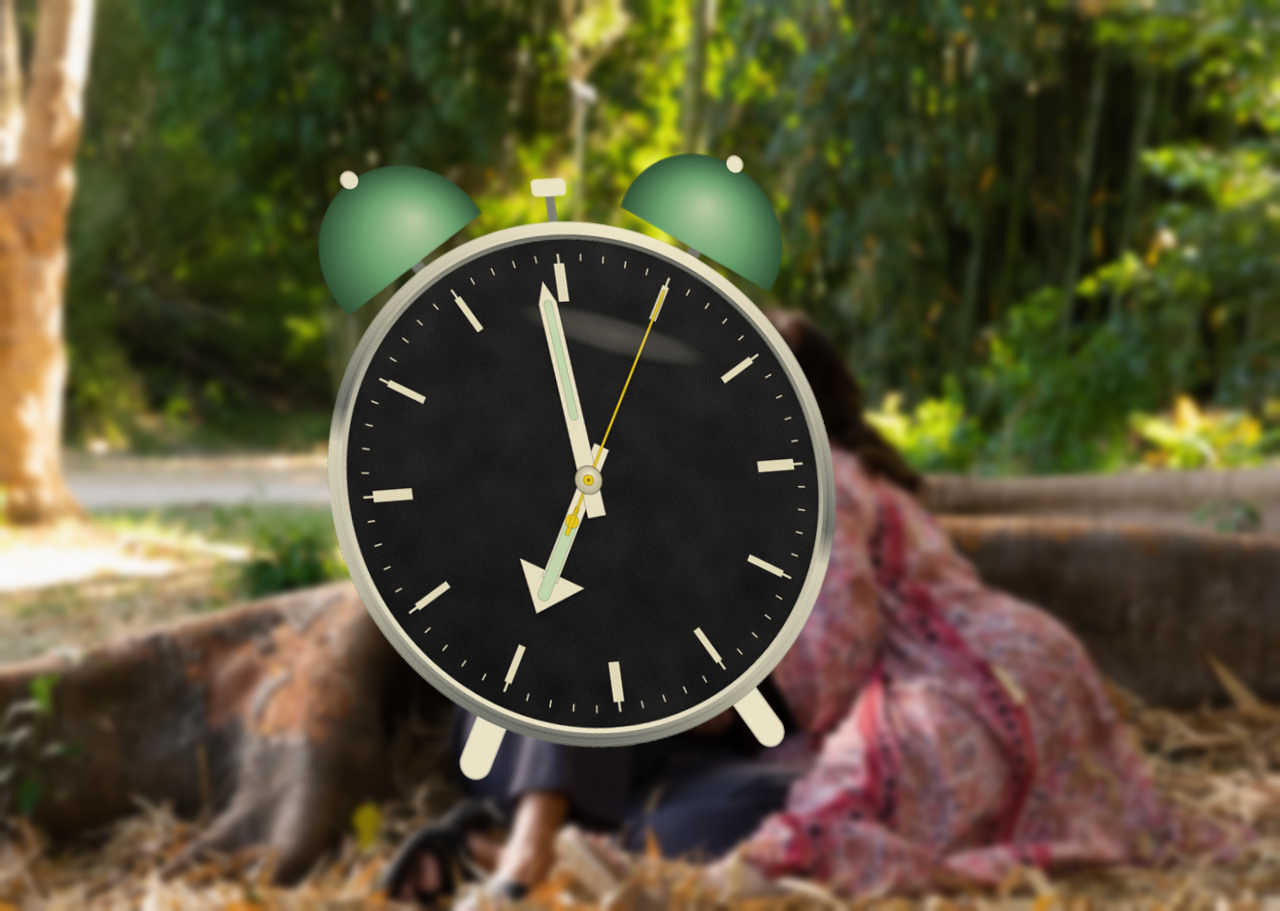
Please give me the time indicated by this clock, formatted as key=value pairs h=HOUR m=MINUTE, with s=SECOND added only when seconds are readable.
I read h=6 m=59 s=5
